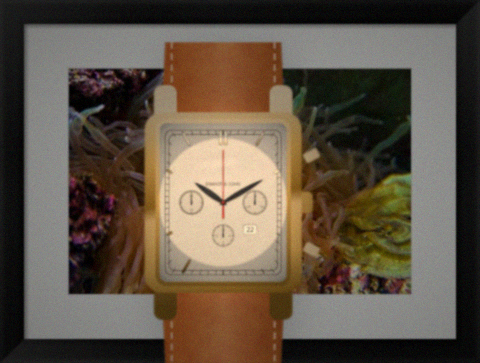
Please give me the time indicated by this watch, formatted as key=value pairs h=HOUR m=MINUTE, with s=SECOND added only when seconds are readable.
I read h=10 m=10
